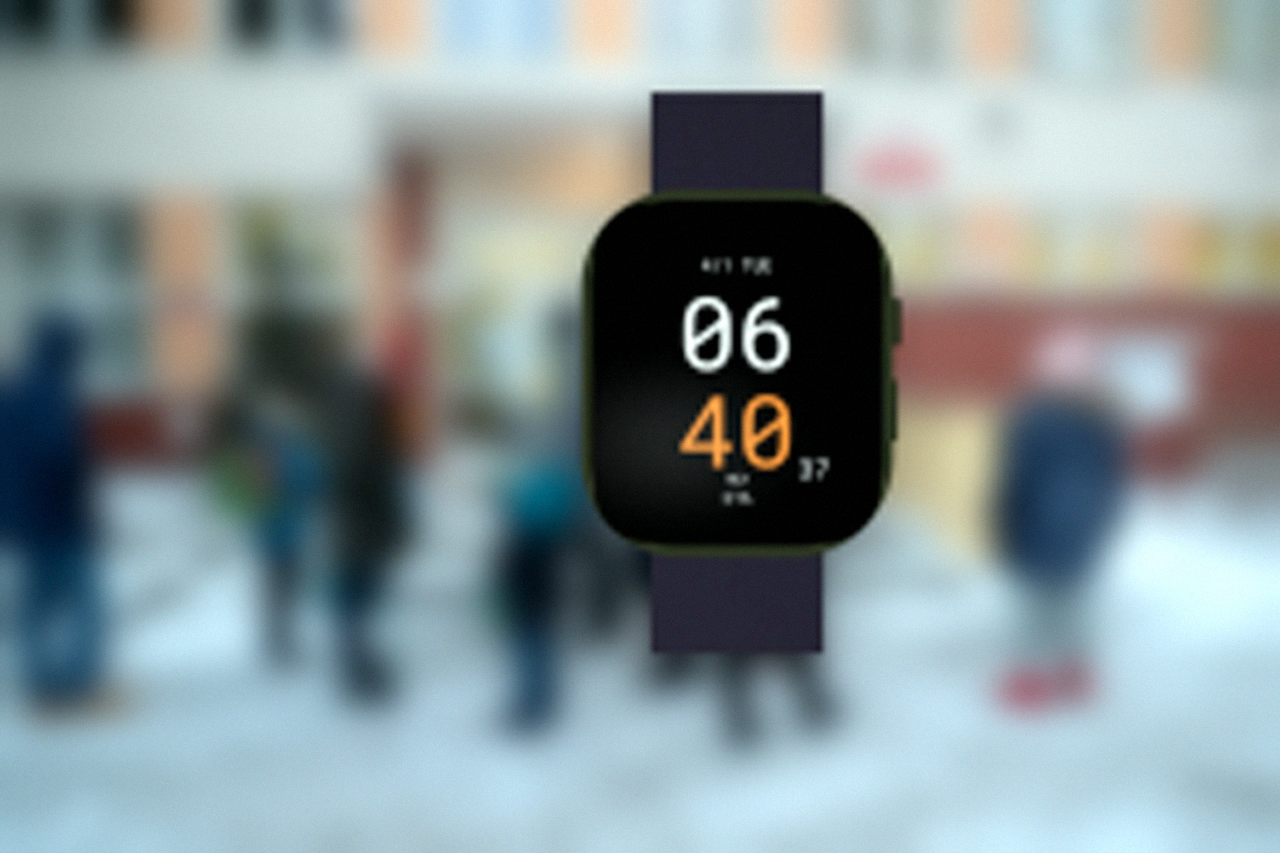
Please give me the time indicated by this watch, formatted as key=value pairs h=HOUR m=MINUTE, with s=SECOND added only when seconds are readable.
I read h=6 m=40
